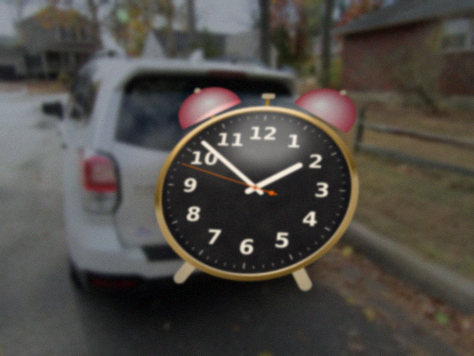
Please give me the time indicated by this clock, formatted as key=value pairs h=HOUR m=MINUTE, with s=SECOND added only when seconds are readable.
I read h=1 m=51 s=48
